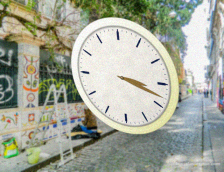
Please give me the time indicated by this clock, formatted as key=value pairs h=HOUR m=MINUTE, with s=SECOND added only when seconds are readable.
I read h=3 m=18
